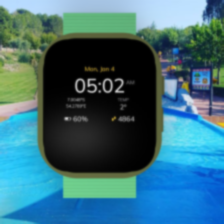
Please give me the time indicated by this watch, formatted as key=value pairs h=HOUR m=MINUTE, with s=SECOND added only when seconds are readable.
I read h=5 m=2
